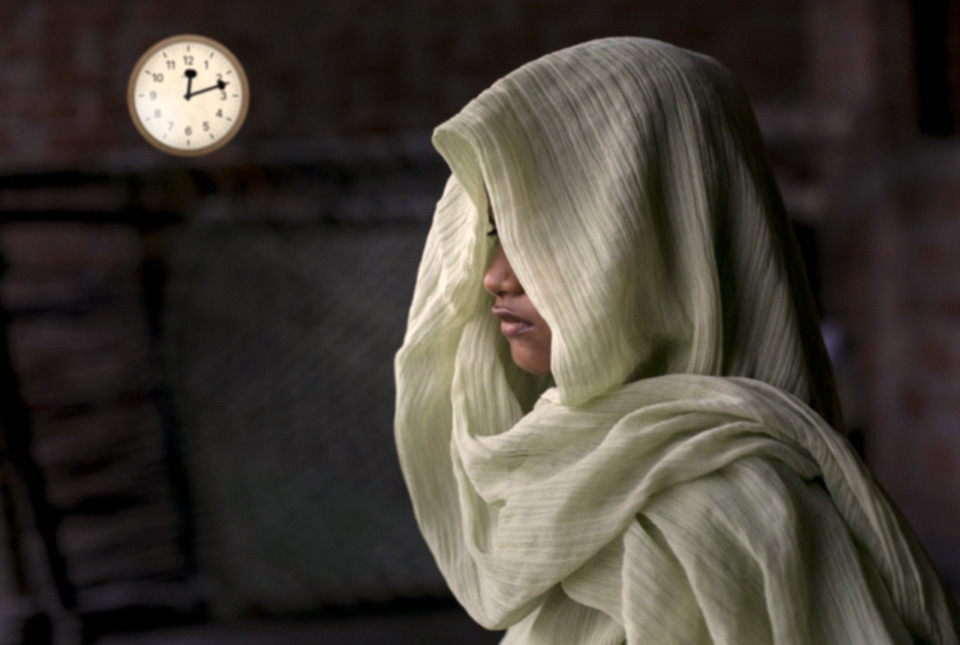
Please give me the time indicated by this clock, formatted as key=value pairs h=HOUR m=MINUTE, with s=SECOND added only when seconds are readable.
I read h=12 m=12
